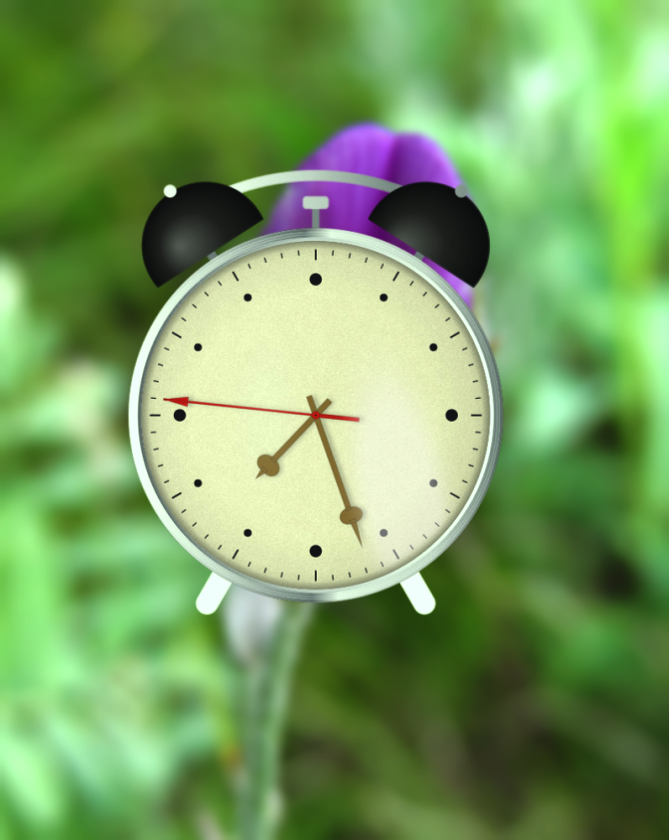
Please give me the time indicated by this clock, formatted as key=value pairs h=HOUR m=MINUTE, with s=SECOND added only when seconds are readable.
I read h=7 m=26 s=46
